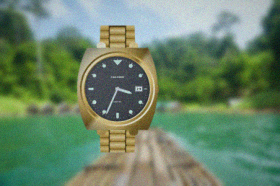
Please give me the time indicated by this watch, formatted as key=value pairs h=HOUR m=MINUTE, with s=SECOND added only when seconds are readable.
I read h=3 m=34
